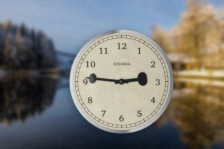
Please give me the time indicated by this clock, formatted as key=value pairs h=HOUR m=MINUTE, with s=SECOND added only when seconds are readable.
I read h=2 m=46
